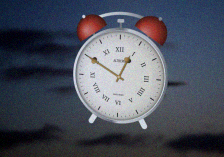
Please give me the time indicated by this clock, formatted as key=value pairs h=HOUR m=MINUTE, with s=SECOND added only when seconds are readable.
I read h=12 m=50
